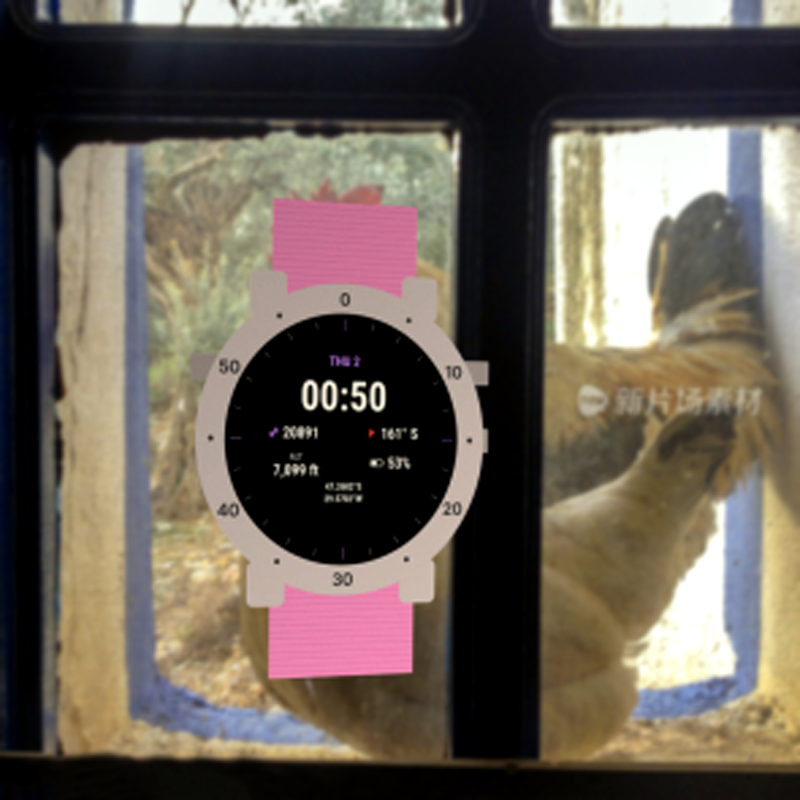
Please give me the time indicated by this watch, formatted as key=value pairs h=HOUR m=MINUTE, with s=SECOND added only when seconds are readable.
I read h=0 m=50
